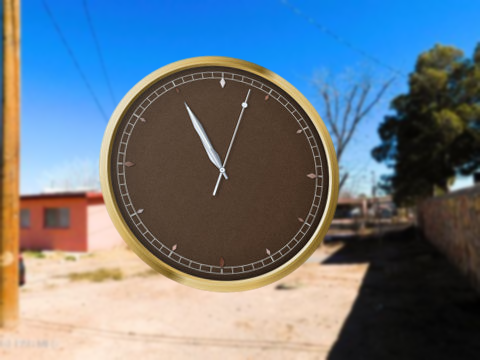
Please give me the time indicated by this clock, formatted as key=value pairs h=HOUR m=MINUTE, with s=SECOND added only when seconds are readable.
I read h=10 m=55 s=3
